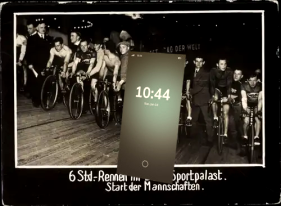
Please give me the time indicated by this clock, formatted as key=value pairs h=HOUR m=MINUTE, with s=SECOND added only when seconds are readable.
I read h=10 m=44
